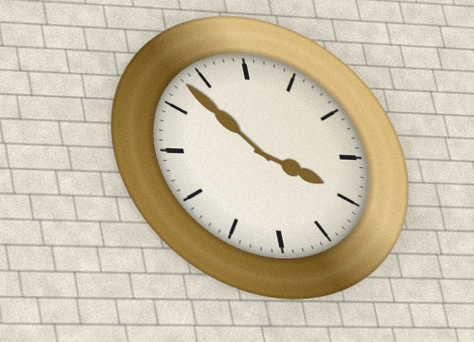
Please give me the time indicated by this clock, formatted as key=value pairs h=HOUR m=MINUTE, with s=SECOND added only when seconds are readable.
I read h=3 m=53
